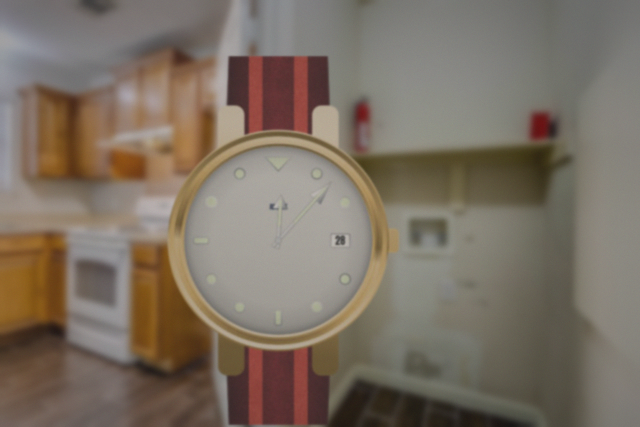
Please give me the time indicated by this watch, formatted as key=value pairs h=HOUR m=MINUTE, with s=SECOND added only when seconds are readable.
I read h=12 m=7
